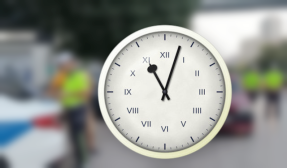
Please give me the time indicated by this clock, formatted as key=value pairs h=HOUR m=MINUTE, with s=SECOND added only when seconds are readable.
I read h=11 m=3
